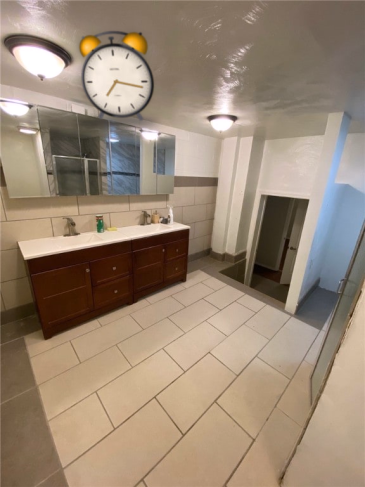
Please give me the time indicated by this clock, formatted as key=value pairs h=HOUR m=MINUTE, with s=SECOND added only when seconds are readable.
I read h=7 m=17
